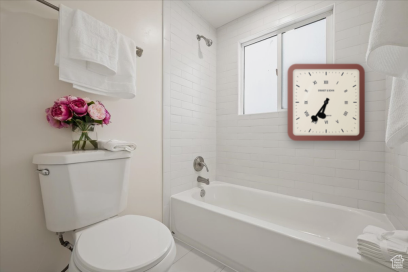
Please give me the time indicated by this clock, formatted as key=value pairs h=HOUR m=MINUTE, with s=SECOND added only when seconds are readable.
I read h=6 m=36
